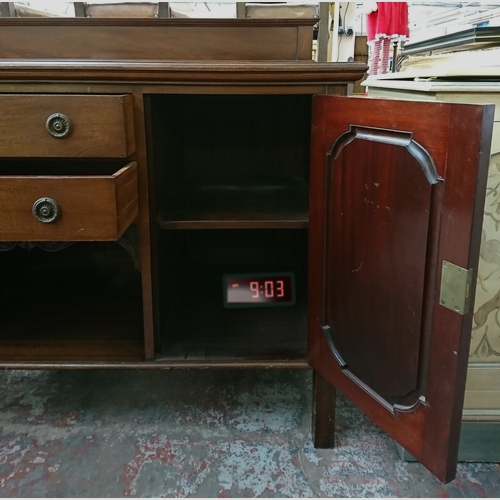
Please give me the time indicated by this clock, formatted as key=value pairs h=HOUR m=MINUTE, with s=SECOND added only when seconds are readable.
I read h=9 m=3
